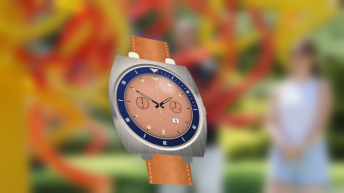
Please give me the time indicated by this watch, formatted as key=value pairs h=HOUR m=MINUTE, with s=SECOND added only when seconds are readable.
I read h=1 m=50
